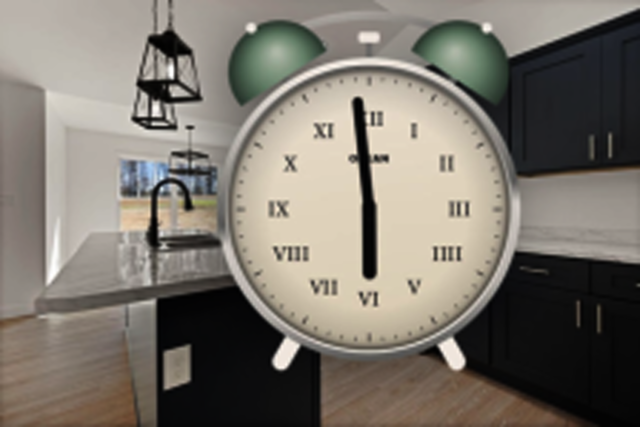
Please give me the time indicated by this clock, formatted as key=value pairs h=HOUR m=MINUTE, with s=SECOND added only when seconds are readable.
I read h=5 m=59
